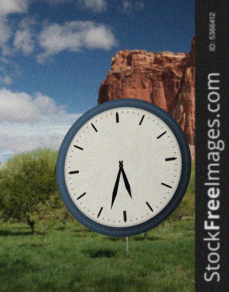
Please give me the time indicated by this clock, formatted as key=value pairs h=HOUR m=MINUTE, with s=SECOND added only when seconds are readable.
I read h=5 m=33
